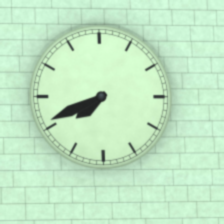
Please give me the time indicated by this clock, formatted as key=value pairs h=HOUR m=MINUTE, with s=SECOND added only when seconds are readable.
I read h=7 m=41
